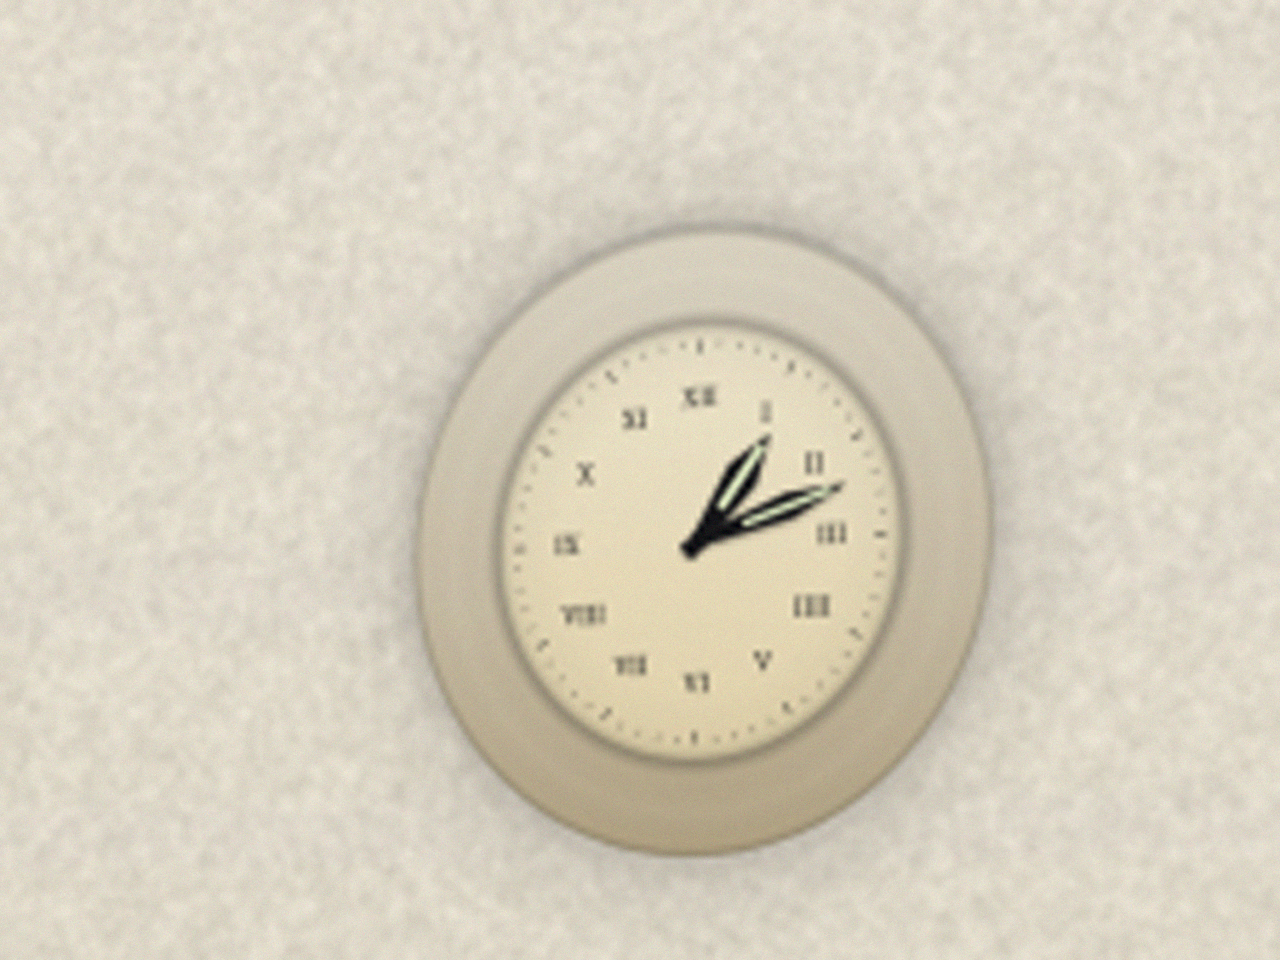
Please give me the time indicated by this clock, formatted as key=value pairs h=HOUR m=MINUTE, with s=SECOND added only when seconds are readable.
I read h=1 m=12
